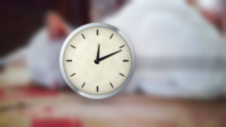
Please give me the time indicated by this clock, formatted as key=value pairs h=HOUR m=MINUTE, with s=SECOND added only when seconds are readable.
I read h=12 m=11
